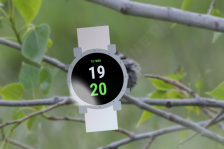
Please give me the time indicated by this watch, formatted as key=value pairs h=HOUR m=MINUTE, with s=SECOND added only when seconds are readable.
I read h=19 m=20
